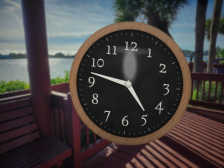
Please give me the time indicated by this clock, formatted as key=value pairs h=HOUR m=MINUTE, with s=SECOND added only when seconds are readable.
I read h=4 m=47
